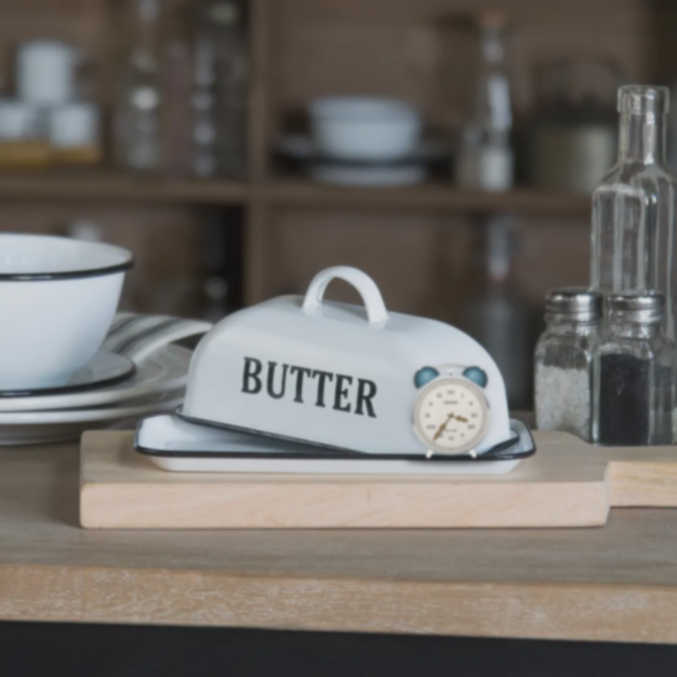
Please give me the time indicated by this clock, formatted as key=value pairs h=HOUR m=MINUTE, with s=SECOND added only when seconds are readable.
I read h=3 m=36
